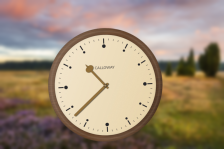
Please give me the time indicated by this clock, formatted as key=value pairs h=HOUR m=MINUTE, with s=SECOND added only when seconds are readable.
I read h=10 m=38
